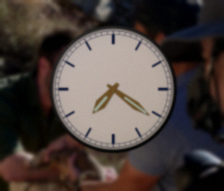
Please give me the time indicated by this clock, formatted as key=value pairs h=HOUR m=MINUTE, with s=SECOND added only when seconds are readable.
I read h=7 m=21
